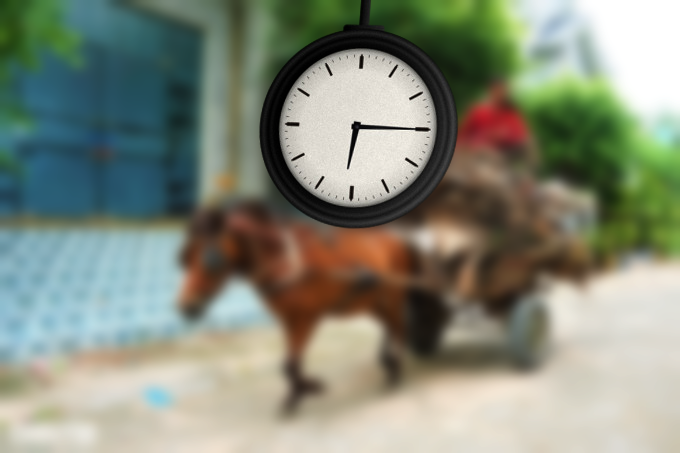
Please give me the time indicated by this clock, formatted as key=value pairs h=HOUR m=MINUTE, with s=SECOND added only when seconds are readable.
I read h=6 m=15
